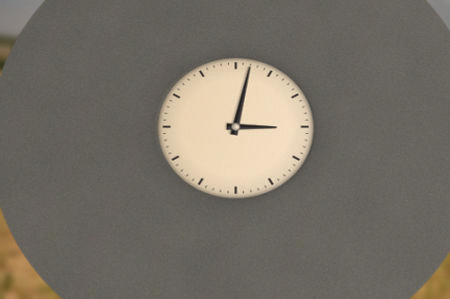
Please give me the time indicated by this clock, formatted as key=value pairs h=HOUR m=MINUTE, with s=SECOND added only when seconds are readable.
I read h=3 m=2
